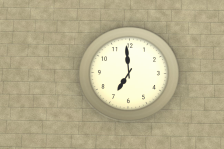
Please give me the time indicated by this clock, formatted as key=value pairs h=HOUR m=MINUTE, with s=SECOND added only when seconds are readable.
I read h=6 m=59
